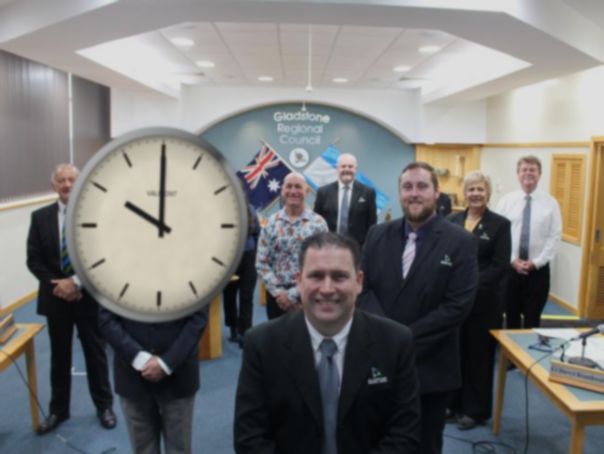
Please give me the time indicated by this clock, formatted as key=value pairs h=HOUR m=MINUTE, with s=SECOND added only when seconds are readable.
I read h=10 m=0
